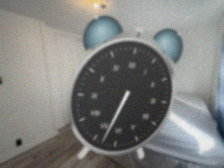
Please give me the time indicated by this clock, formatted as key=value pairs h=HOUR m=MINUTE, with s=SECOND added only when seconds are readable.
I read h=6 m=33
